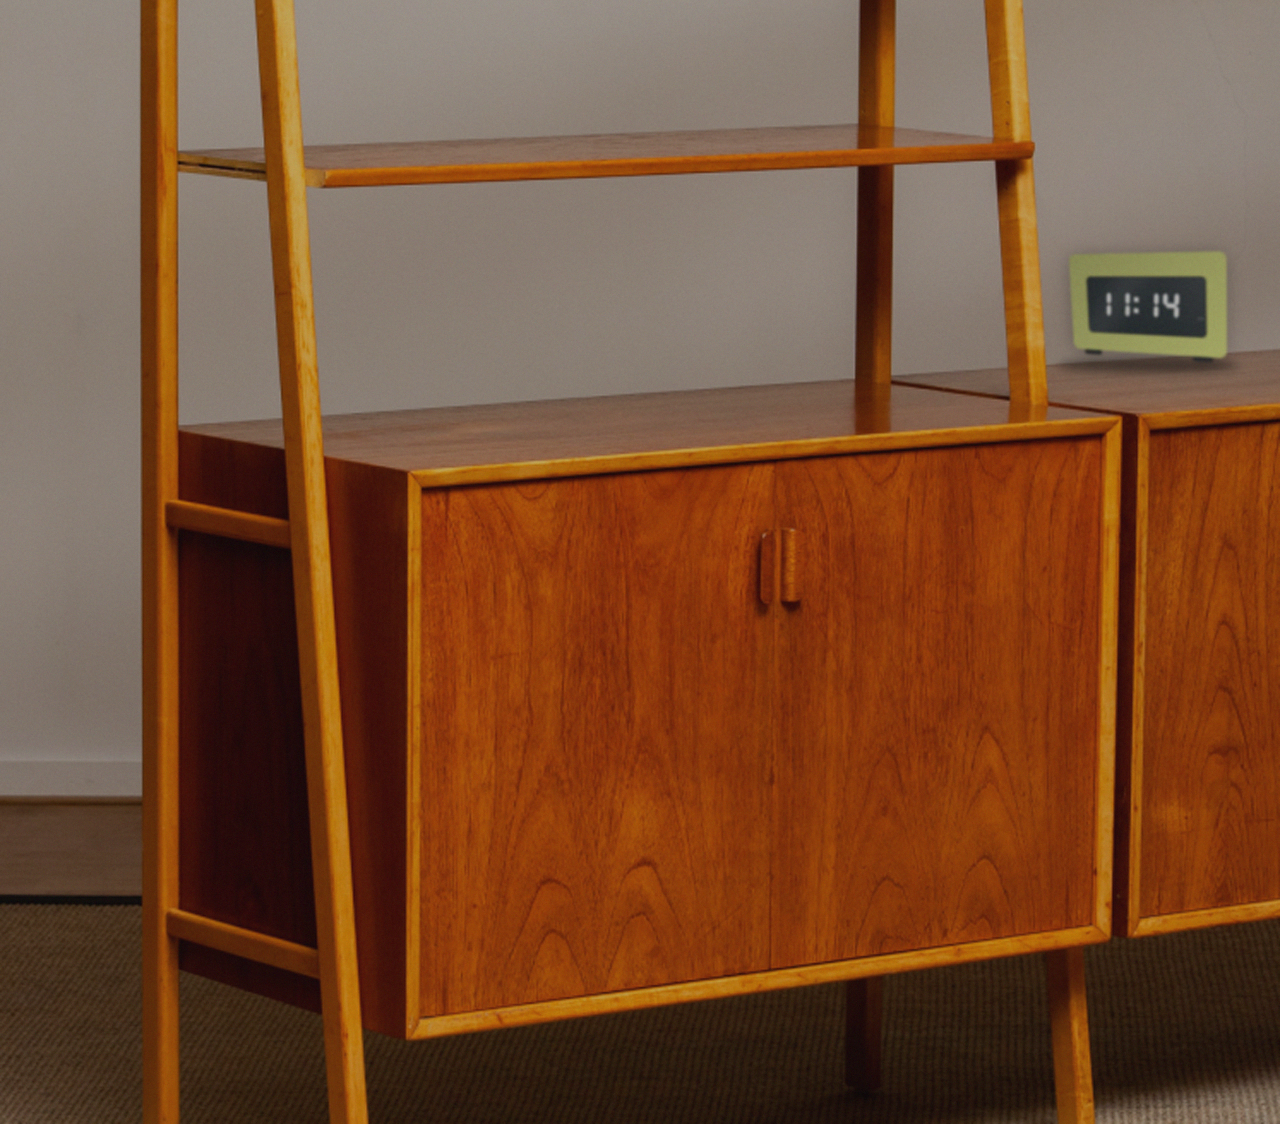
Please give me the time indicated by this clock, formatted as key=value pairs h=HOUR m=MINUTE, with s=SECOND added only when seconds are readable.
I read h=11 m=14
